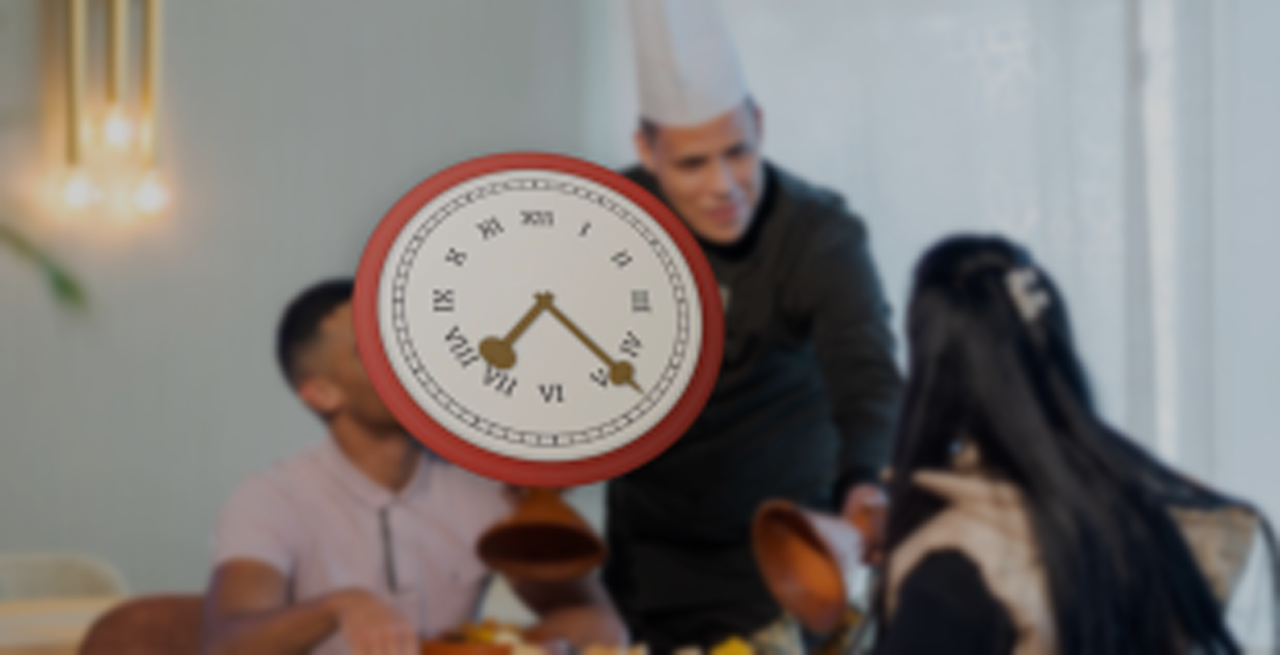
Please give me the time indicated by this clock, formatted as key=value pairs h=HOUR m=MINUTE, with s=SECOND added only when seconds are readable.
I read h=7 m=23
